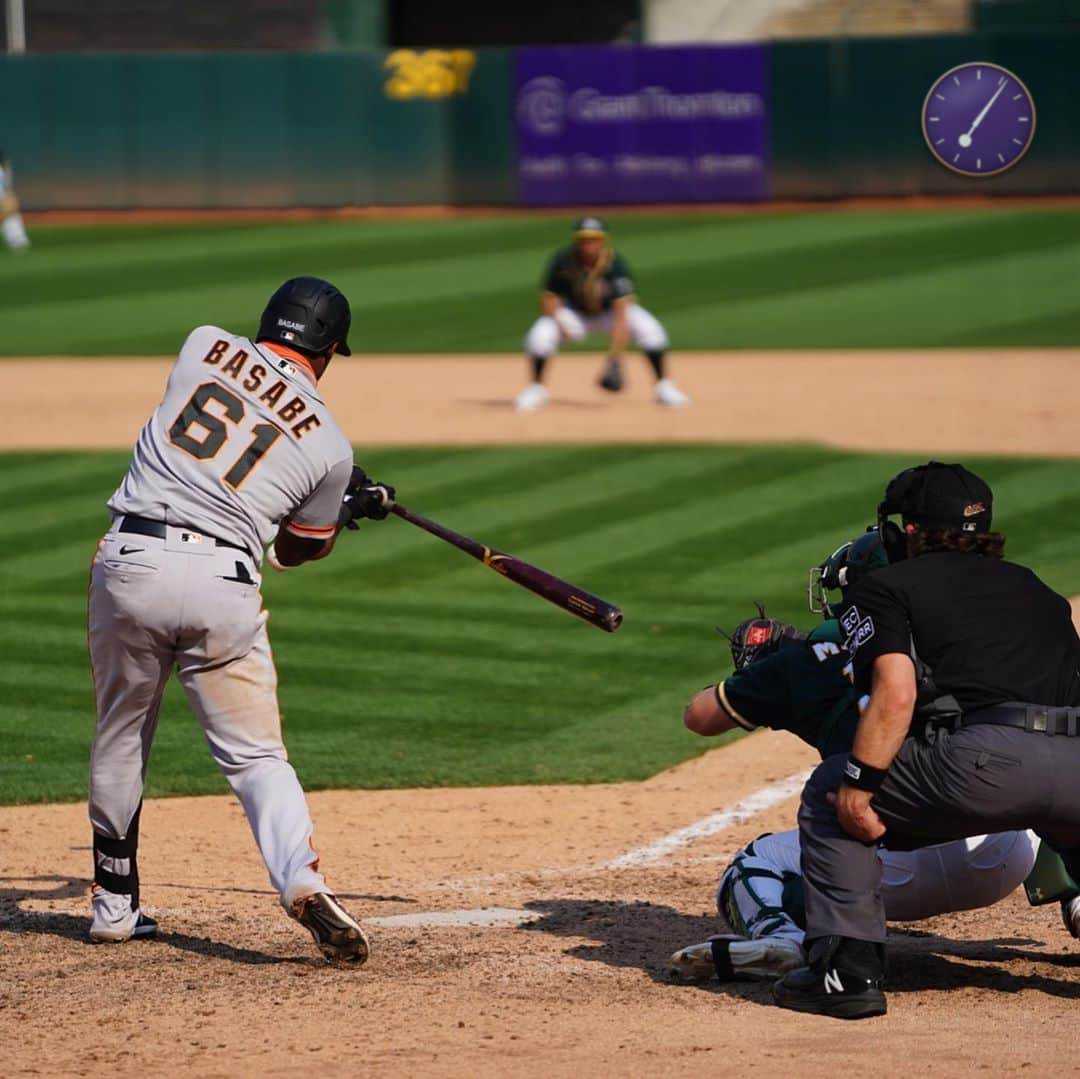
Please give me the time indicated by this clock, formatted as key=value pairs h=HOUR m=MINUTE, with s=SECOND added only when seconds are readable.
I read h=7 m=6
